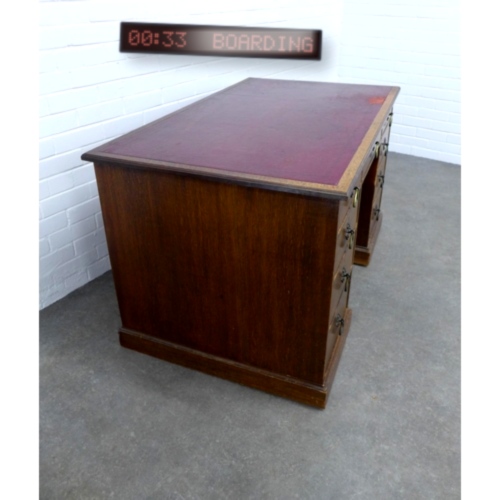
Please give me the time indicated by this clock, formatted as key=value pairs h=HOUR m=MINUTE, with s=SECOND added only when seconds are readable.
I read h=0 m=33
